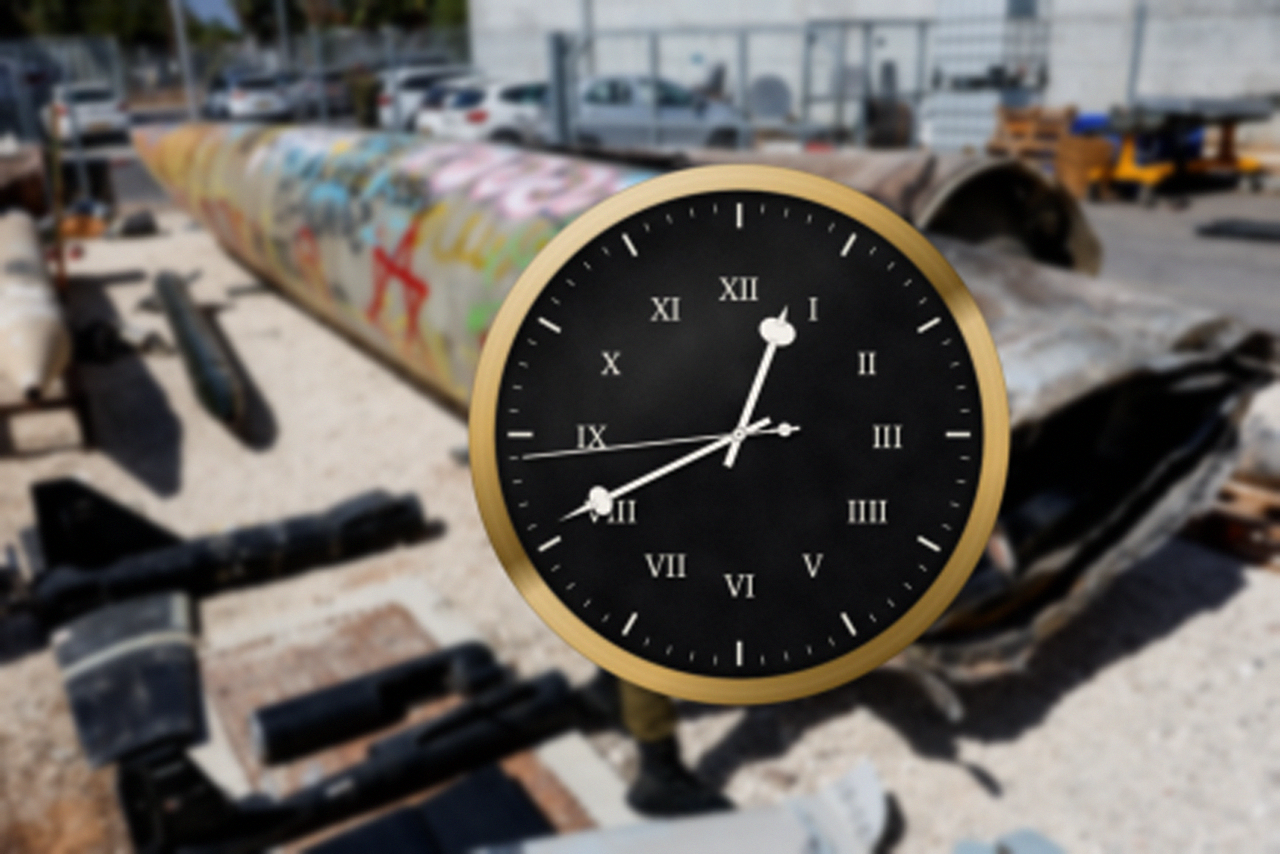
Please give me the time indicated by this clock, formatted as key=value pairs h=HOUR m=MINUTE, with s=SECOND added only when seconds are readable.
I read h=12 m=40 s=44
